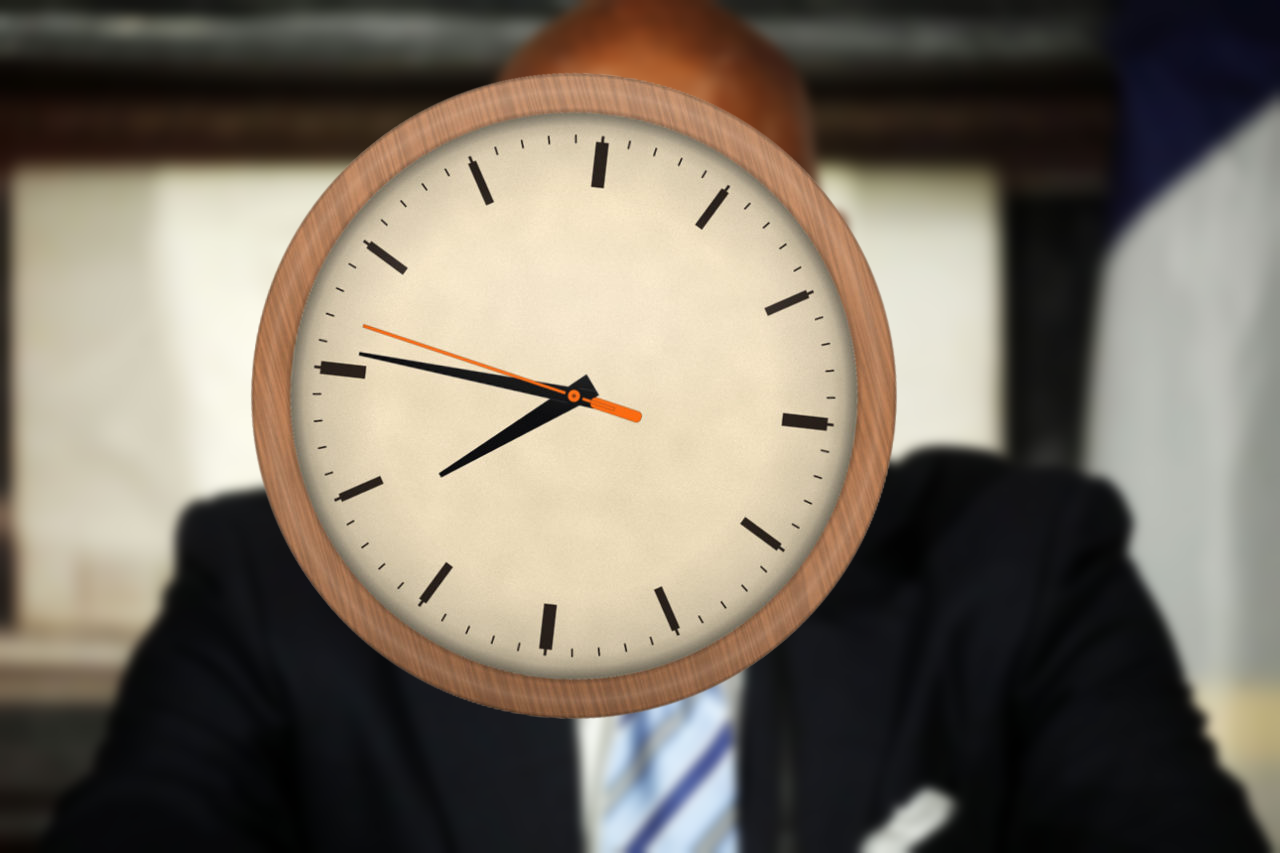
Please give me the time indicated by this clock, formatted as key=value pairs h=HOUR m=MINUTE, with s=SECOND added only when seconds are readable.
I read h=7 m=45 s=47
